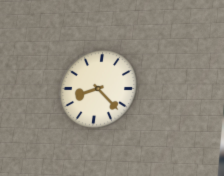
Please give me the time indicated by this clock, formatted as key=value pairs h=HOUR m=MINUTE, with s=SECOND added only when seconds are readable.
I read h=8 m=22
